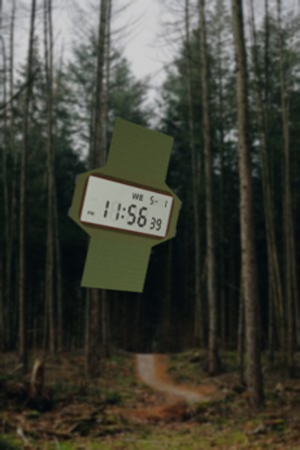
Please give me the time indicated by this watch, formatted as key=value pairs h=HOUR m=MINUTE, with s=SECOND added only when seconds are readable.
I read h=11 m=56 s=39
